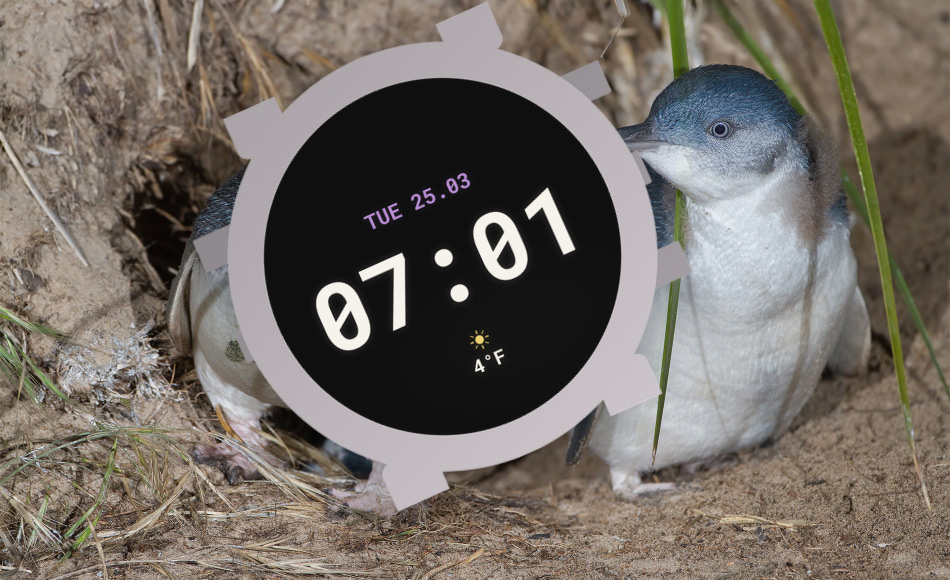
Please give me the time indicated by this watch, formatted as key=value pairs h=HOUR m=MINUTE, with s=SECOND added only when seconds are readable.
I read h=7 m=1
